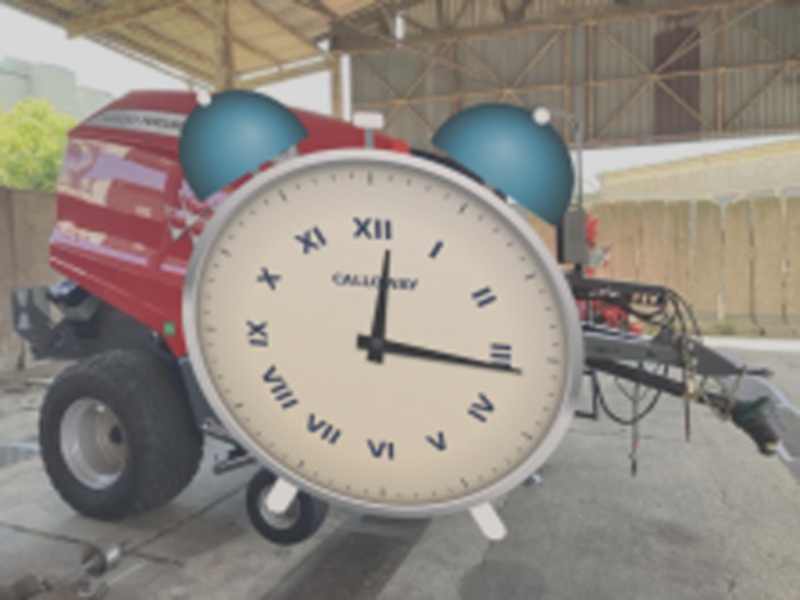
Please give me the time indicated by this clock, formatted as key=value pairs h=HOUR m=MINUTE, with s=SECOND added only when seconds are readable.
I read h=12 m=16
